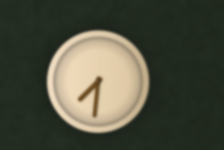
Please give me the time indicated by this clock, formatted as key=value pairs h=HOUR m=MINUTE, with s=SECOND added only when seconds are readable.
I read h=7 m=31
